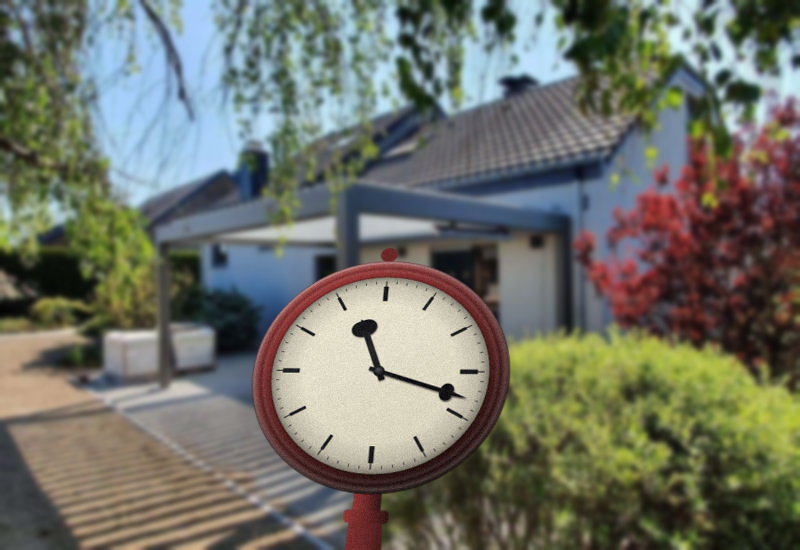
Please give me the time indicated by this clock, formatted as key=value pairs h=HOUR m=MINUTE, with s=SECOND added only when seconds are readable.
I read h=11 m=18
